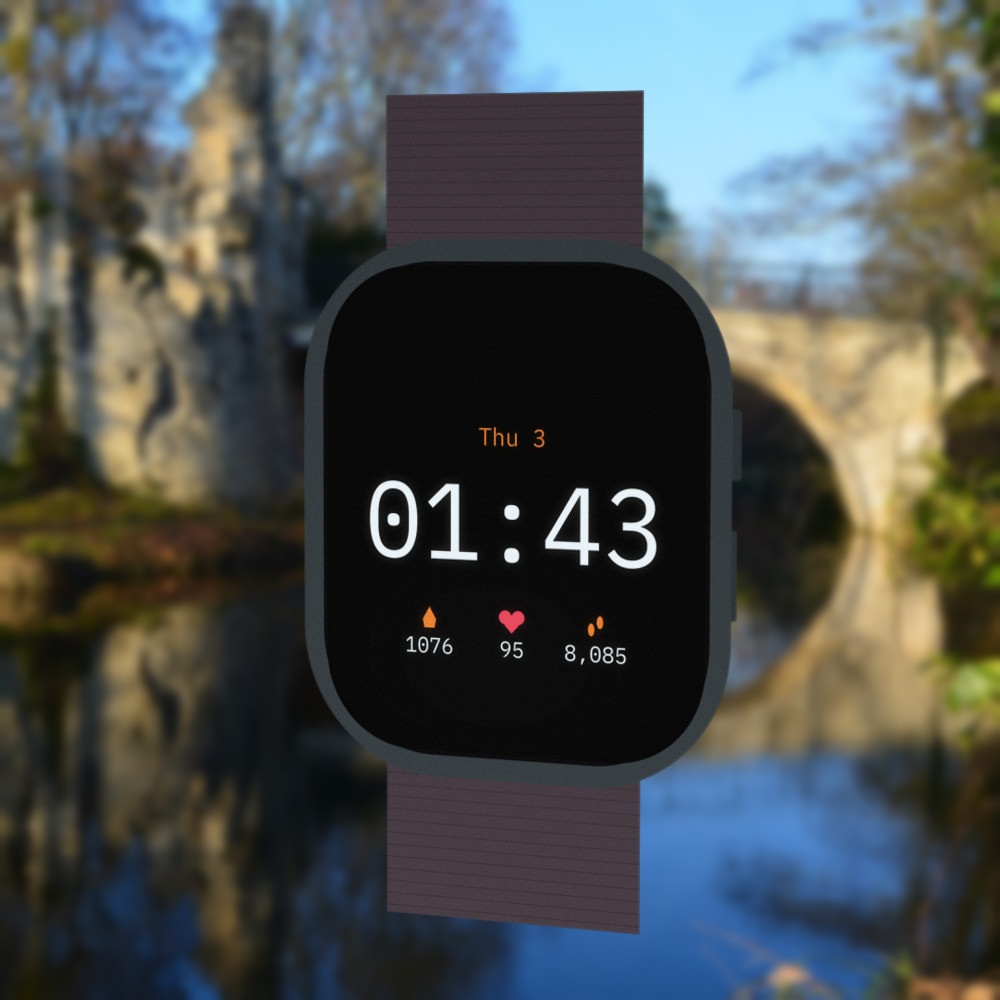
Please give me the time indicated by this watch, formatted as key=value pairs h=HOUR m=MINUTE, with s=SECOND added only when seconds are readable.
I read h=1 m=43
